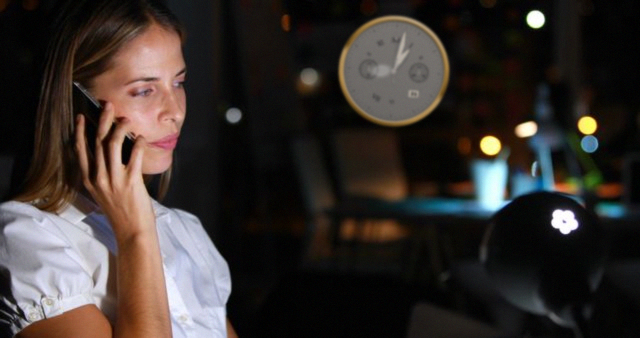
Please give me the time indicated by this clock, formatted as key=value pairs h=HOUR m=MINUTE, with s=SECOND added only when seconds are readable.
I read h=1 m=2
